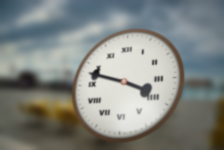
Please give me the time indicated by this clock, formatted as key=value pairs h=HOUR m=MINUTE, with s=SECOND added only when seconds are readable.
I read h=3 m=48
